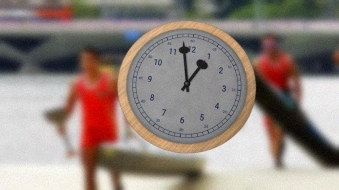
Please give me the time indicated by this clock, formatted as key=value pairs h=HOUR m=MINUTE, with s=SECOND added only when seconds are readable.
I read h=12 m=58
